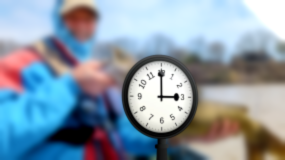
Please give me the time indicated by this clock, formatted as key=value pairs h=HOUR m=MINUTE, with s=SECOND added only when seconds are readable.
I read h=3 m=0
